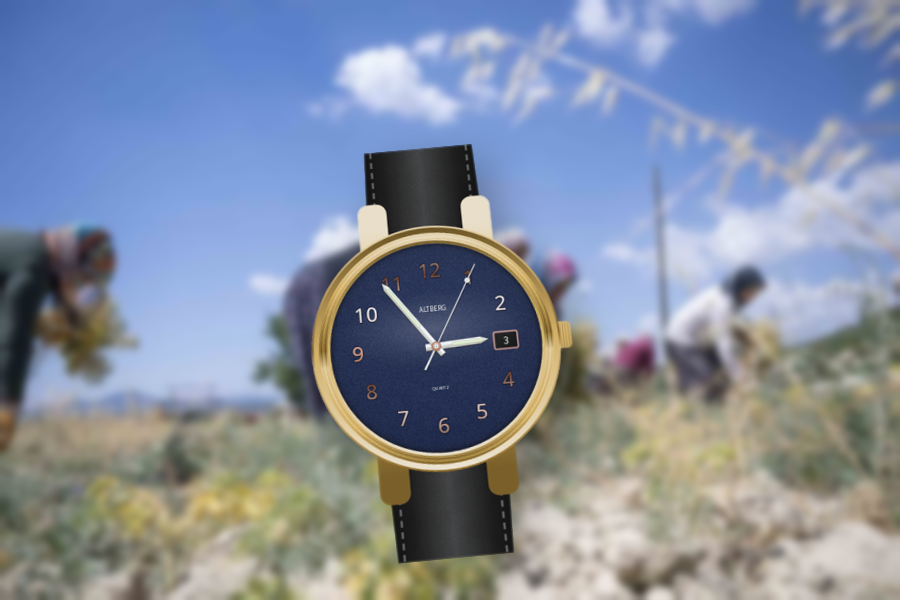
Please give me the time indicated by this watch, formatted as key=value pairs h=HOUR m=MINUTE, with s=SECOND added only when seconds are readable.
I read h=2 m=54 s=5
